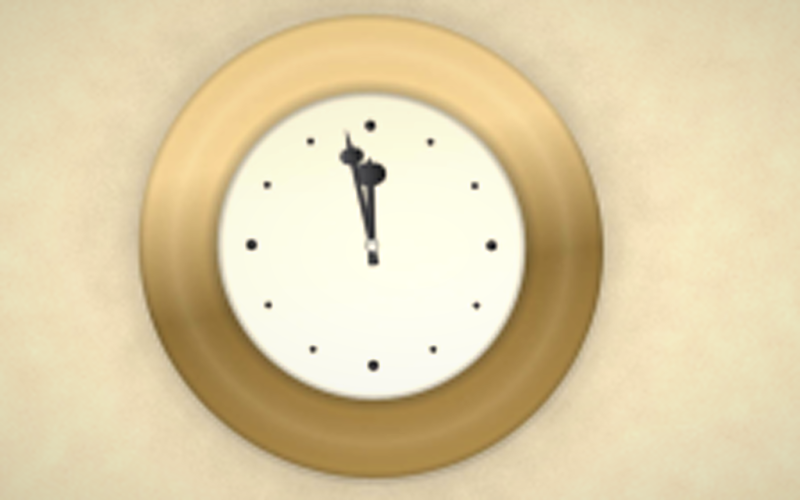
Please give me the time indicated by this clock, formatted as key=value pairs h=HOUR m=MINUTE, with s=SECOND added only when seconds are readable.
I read h=11 m=58
